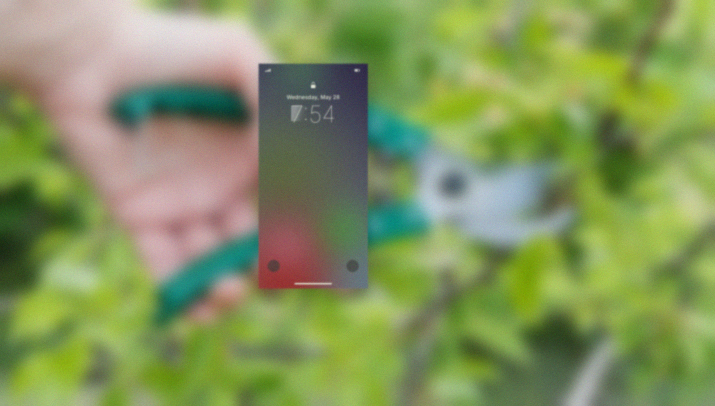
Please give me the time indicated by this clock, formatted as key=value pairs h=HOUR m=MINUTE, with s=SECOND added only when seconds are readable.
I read h=7 m=54
